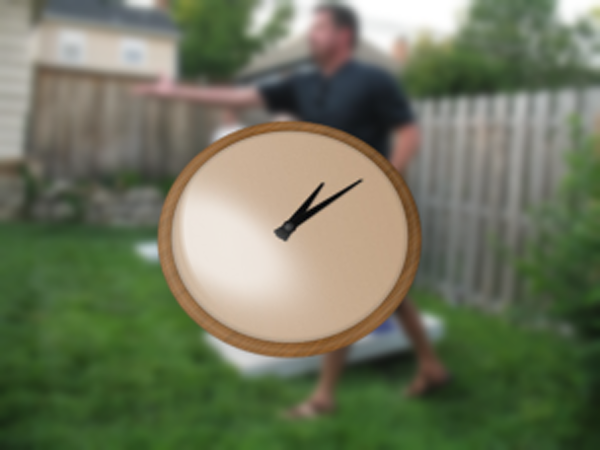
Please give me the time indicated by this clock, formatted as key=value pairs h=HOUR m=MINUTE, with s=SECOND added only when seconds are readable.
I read h=1 m=9
